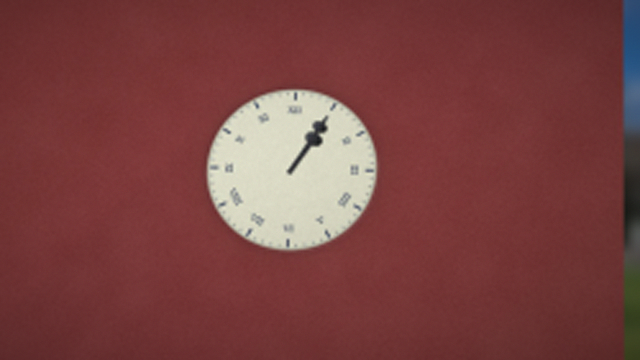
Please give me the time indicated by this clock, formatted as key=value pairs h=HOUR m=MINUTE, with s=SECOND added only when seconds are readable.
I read h=1 m=5
